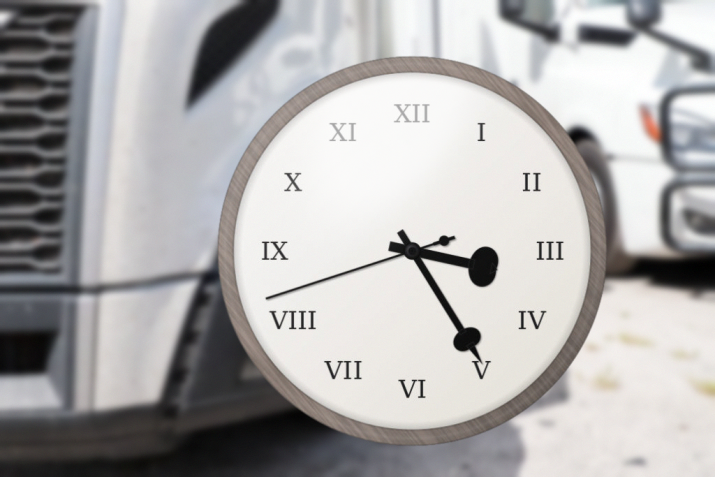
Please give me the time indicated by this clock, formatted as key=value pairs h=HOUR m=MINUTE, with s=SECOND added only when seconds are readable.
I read h=3 m=24 s=42
